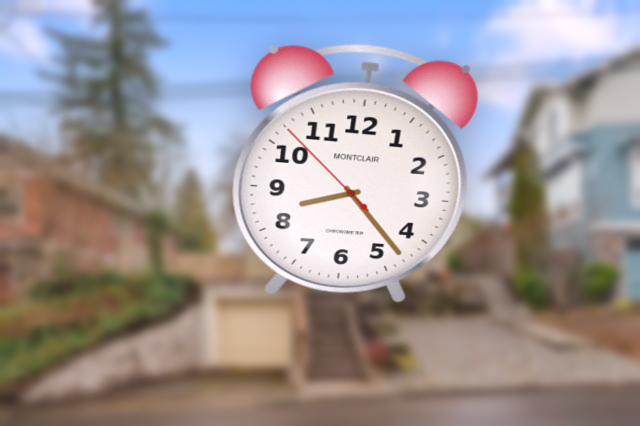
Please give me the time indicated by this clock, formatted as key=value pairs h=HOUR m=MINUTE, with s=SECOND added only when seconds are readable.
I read h=8 m=22 s=52
